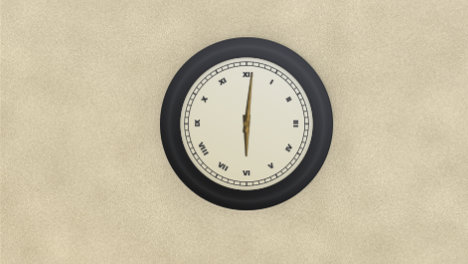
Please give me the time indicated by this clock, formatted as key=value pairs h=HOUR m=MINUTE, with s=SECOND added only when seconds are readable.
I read h=6 m=1
